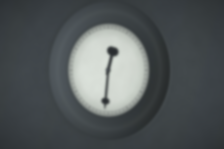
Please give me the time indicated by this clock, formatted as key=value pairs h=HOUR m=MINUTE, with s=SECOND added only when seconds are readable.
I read h=12 m=31
